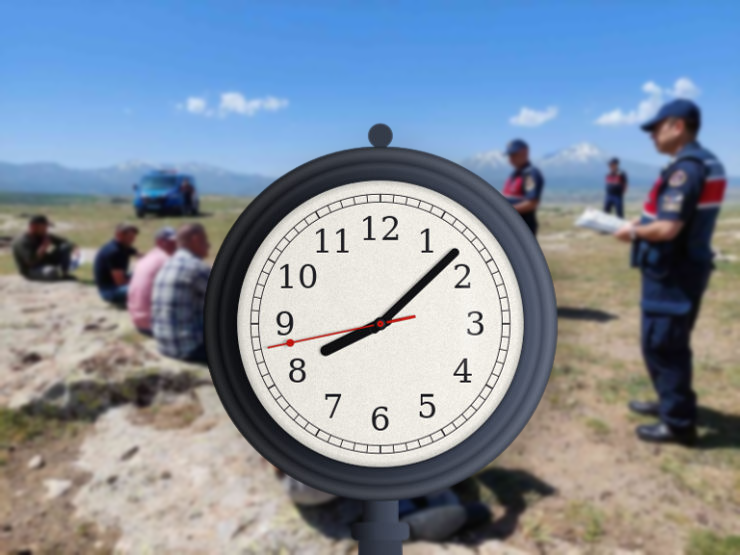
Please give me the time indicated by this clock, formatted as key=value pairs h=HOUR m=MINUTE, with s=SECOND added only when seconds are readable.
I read h=8 m=7 s=43
